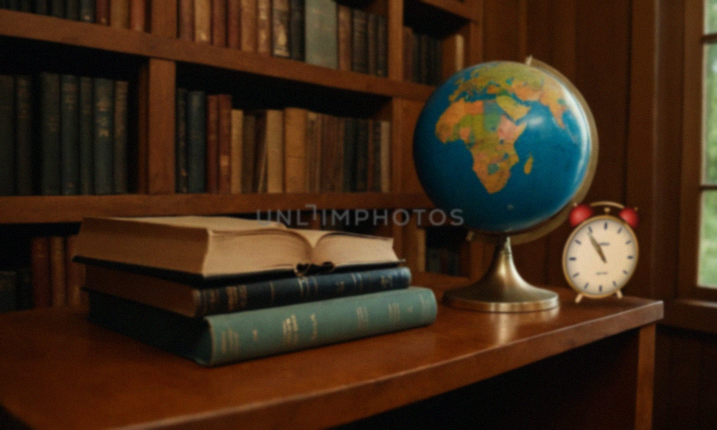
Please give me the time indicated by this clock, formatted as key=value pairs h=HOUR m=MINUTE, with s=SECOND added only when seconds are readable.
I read h=10 m=54
